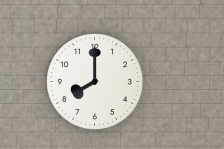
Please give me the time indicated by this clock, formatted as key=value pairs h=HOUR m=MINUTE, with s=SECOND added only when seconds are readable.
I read h=8 m=0
